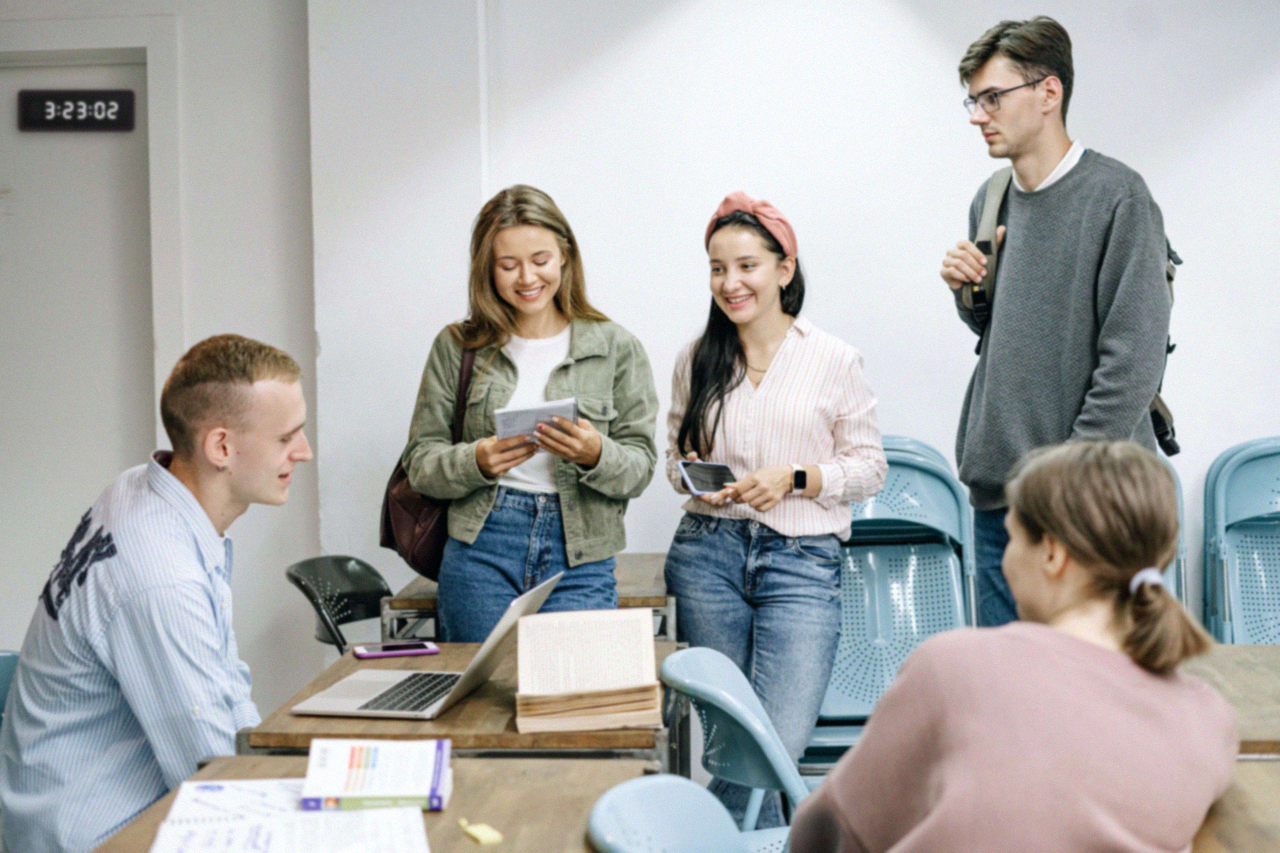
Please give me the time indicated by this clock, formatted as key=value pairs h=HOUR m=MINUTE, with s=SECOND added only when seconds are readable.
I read h=3 m=23 s=2
